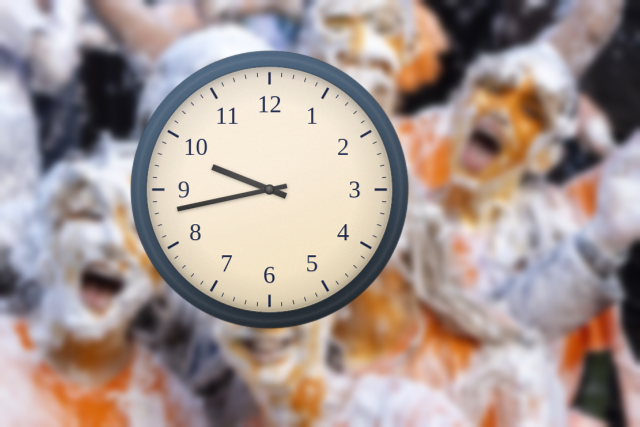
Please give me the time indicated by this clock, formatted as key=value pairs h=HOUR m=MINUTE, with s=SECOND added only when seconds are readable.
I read h=9 m=43
